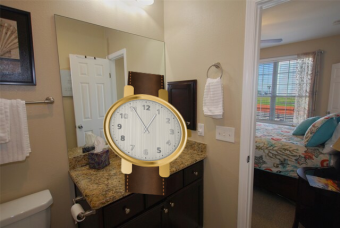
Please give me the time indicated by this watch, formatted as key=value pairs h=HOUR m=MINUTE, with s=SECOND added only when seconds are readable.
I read h=12 m=55
